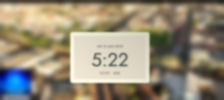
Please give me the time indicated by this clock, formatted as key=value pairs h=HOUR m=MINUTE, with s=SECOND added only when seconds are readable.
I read h=5 m=22
